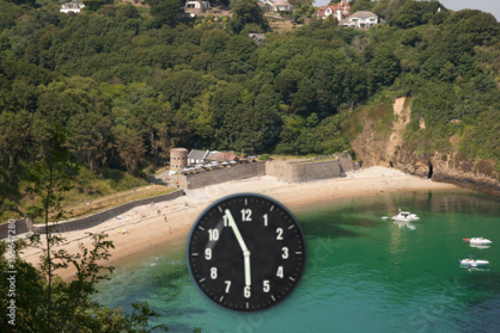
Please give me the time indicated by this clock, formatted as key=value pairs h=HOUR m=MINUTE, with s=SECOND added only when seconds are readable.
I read h=5 m=56
